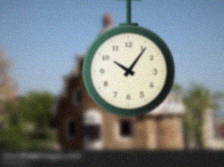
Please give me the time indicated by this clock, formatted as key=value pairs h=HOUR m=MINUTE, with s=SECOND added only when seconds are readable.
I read h=10 m=6
